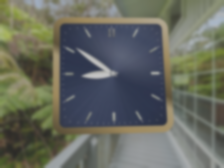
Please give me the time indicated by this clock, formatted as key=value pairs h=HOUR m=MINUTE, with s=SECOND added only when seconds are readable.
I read h=8 m=51
